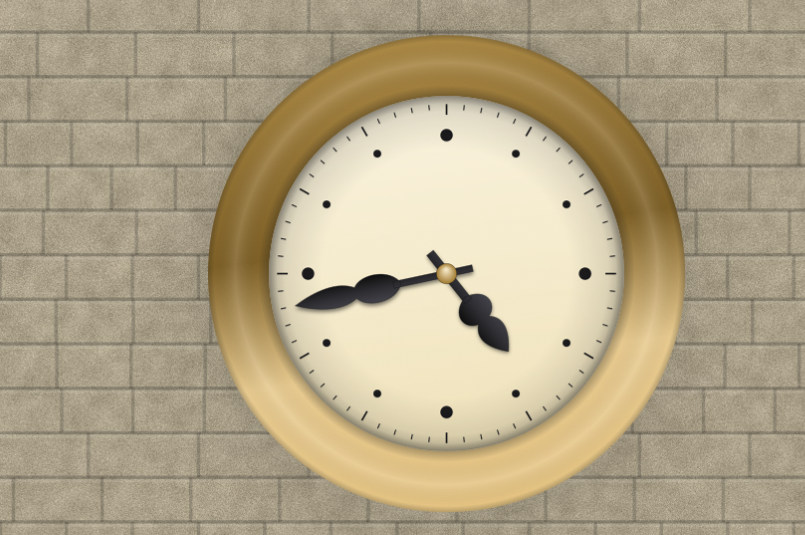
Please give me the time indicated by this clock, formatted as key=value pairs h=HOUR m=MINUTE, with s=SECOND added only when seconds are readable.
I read h=4 m=43
